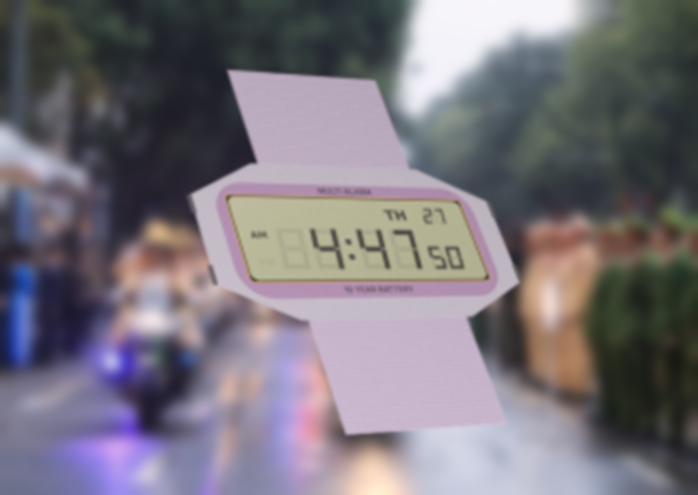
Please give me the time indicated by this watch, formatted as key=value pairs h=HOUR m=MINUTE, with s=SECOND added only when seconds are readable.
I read h=4 m=47 s=50
